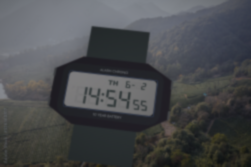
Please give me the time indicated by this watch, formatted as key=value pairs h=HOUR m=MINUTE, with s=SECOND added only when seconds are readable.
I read h=14 m=54 s=55
